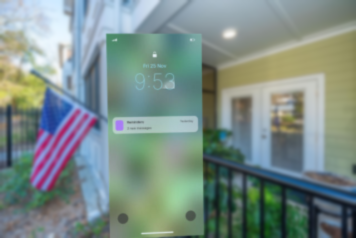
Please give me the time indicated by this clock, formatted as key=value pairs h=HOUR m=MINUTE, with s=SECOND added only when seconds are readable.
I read h=9 m=53
